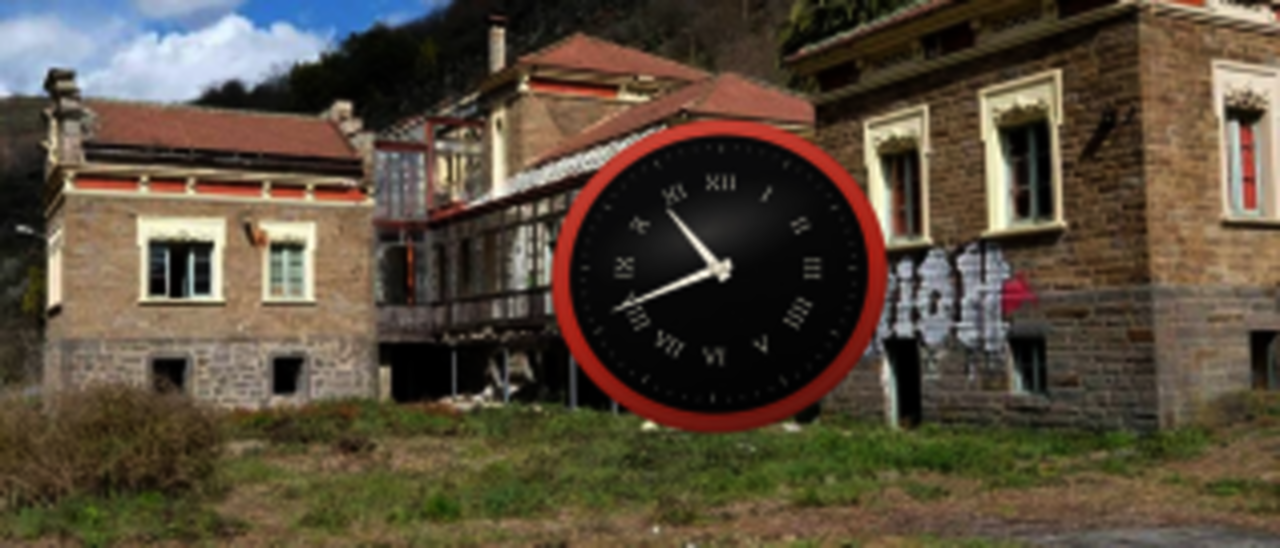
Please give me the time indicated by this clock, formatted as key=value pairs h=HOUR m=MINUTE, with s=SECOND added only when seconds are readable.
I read h=10 m=41
